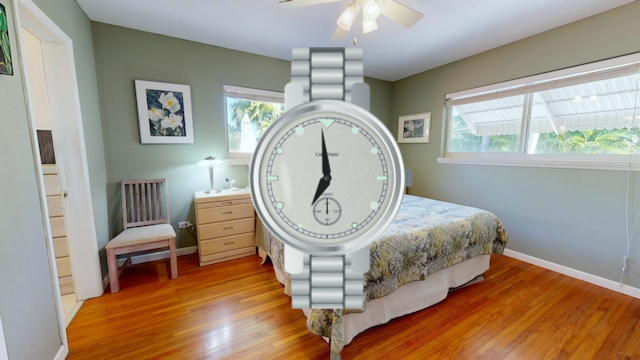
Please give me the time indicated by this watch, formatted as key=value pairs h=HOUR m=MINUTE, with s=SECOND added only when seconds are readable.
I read h=6 m=59
